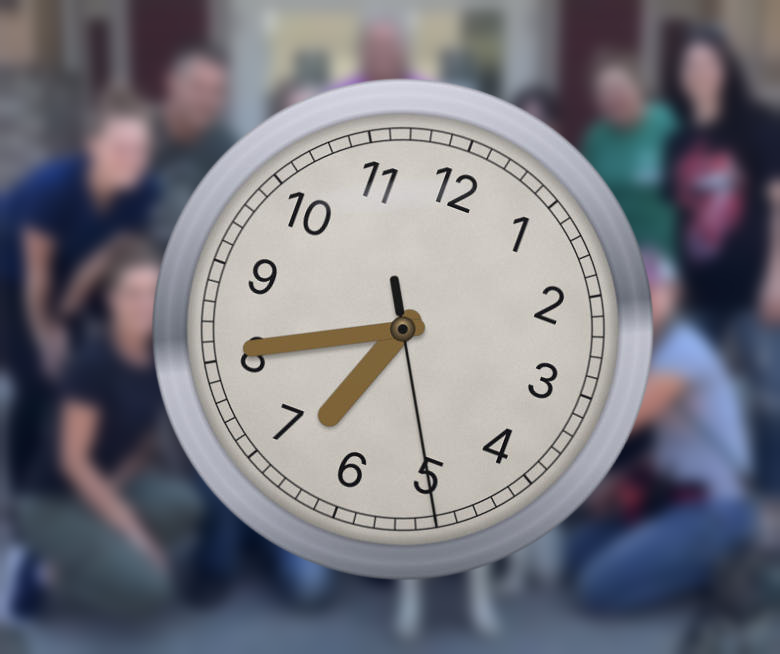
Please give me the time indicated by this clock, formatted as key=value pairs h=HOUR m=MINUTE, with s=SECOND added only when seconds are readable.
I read h=6 m=40 s=25
